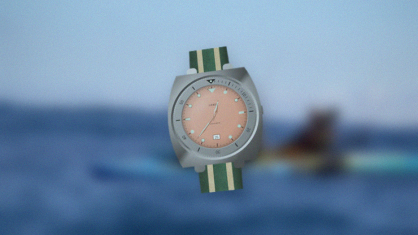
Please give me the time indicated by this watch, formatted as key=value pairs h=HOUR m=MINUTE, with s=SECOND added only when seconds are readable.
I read h=12 m=37
